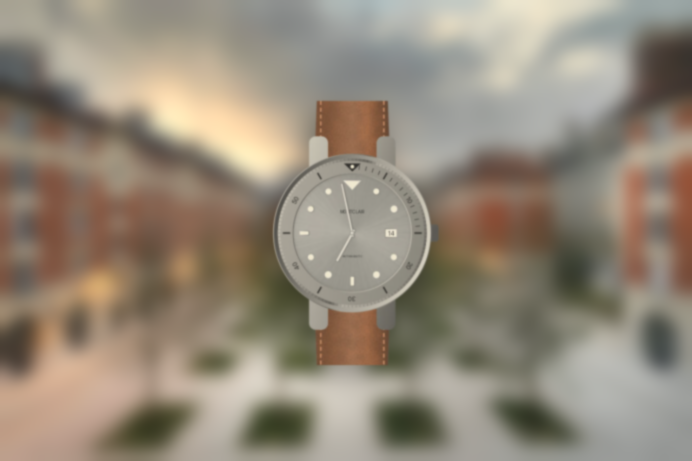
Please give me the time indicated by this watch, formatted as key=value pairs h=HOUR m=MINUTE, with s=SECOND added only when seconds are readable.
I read h=6 m=58
